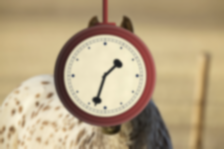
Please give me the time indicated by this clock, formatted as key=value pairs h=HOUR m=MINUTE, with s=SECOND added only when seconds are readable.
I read h=1 m=33
